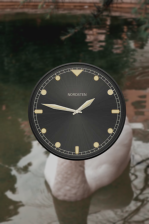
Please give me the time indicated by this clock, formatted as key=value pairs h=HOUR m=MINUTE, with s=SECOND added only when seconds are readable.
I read h=1 m=47
